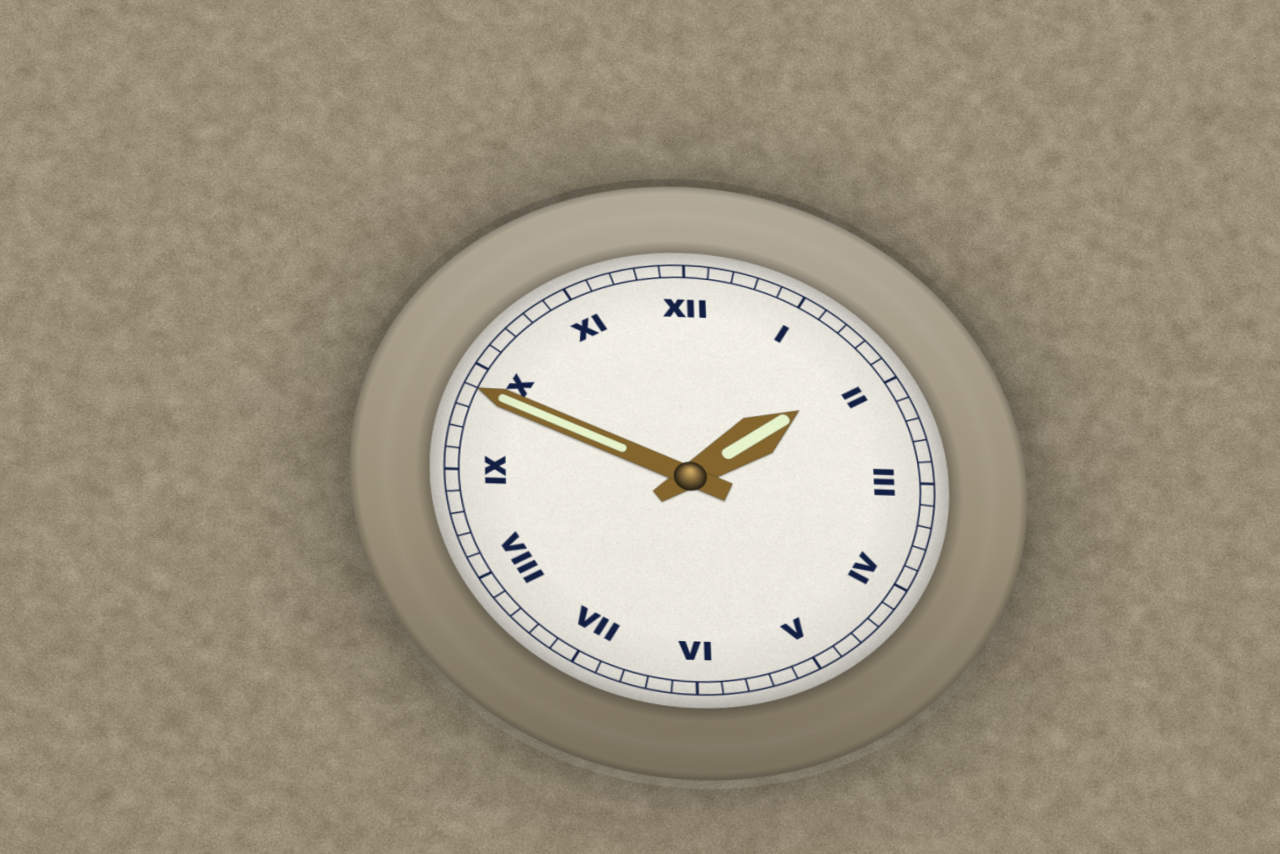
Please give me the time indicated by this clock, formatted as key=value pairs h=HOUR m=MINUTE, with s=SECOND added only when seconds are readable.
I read h=1 m=49
